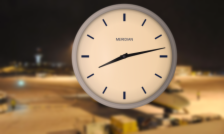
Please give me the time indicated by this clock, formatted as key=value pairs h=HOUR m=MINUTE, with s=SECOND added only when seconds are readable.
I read h=8 m=13
